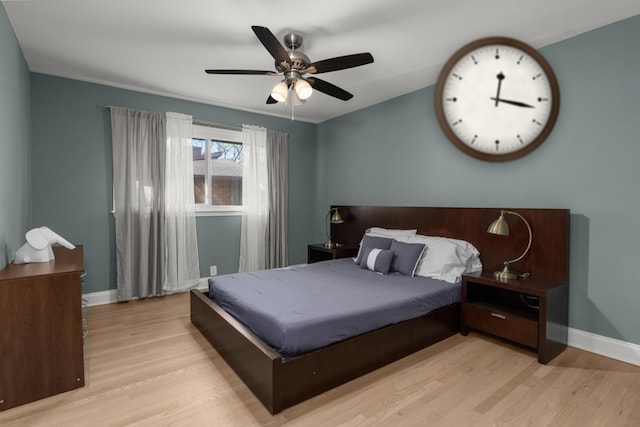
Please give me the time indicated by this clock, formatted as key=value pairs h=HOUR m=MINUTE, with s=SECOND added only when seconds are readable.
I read h=12 m=17
